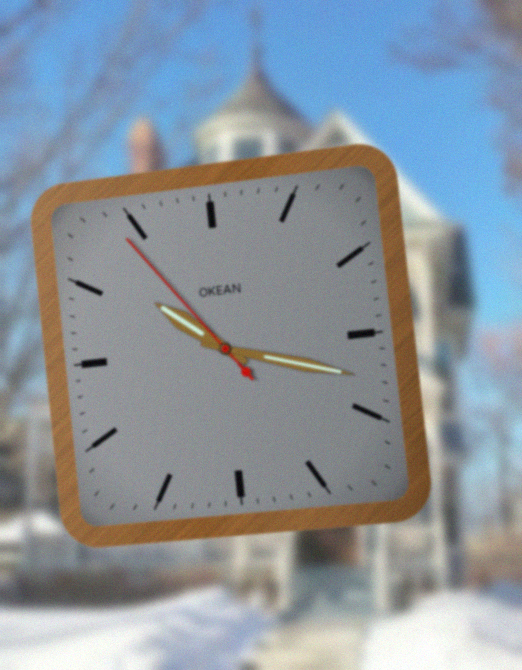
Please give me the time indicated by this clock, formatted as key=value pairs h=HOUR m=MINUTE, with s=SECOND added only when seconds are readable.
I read h=10 m=17 s=54
